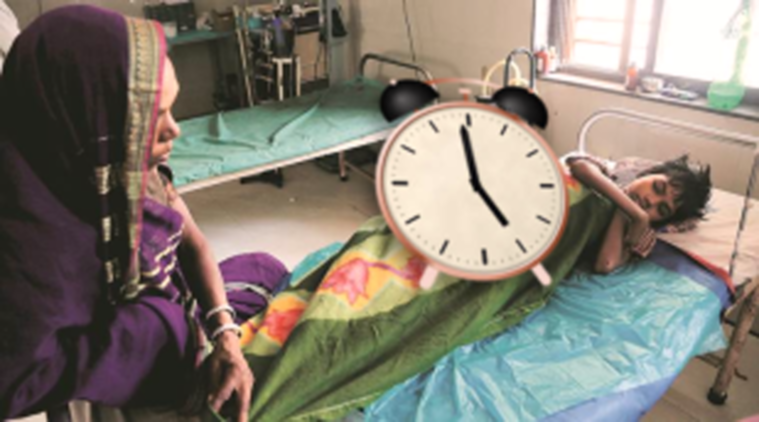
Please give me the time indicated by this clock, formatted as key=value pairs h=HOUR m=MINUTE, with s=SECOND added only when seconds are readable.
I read h=4 m=59
